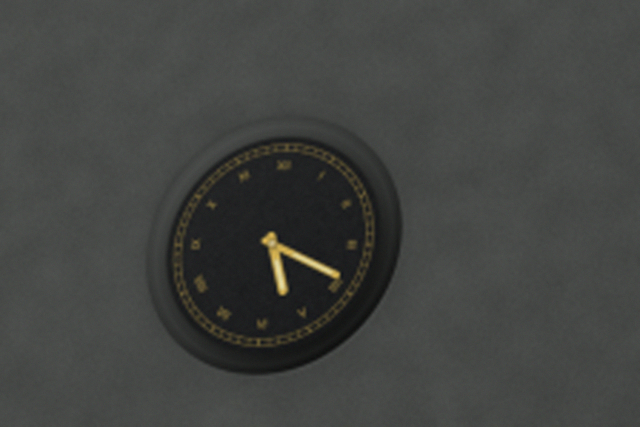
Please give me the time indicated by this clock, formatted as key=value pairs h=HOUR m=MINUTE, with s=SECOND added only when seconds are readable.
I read h=5 m=19
